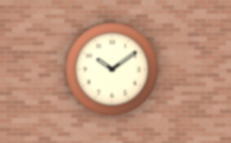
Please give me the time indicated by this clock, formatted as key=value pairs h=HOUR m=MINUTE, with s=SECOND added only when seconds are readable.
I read h=10 m=9
